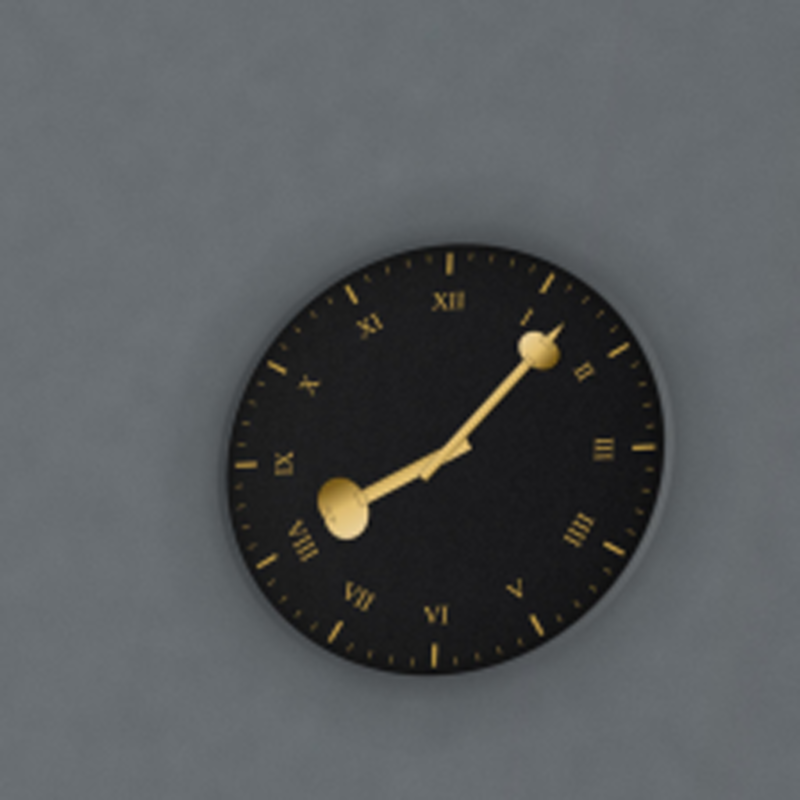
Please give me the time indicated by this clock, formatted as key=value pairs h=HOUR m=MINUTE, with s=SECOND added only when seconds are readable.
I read h=8 m=7
